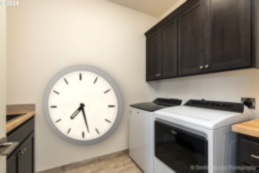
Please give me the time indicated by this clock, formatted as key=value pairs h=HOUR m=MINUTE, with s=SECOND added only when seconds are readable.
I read h=7 m=28
